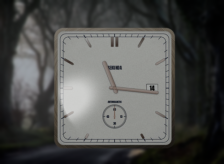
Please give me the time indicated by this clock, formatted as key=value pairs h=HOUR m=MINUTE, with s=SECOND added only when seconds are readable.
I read h=11 m=16
